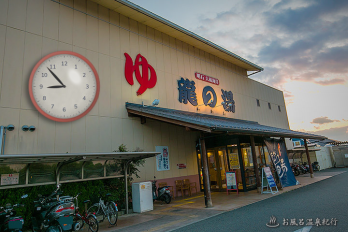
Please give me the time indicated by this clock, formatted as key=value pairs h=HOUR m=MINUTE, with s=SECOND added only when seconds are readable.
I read h=8 m=53
